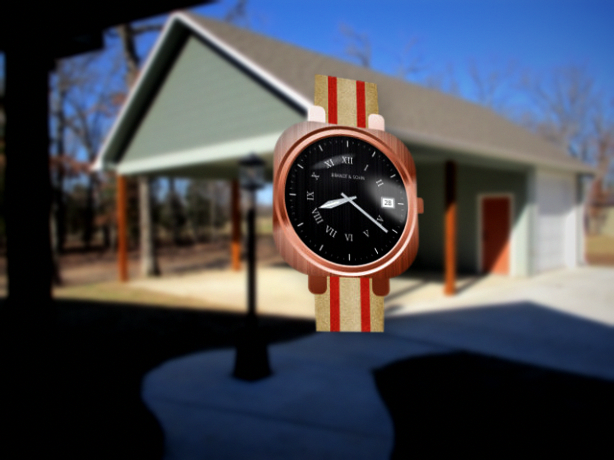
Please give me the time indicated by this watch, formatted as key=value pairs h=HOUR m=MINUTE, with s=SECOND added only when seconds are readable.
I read h=8 m=21
